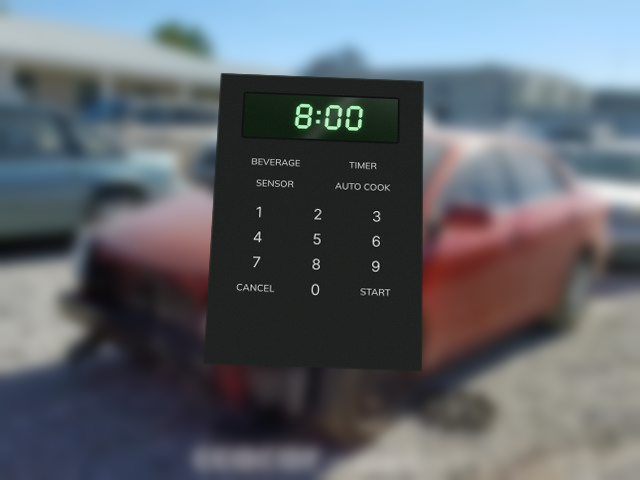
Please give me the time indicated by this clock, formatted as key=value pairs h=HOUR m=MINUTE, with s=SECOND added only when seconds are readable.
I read h=8 m=0
